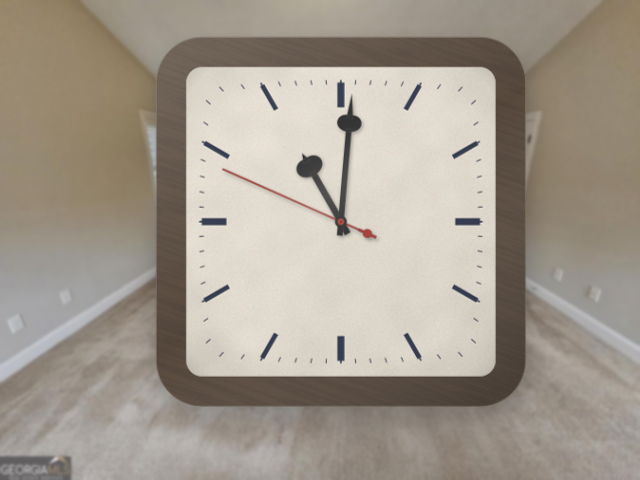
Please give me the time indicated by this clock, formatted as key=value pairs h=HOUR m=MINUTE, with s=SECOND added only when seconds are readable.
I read h=11 m=0 s=49
